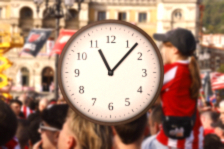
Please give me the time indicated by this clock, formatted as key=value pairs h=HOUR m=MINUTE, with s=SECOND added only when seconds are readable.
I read h=11 m=7
